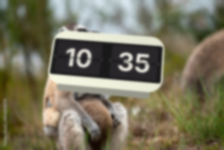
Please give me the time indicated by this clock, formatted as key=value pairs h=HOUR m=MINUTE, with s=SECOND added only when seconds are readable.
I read h=10 m=35
